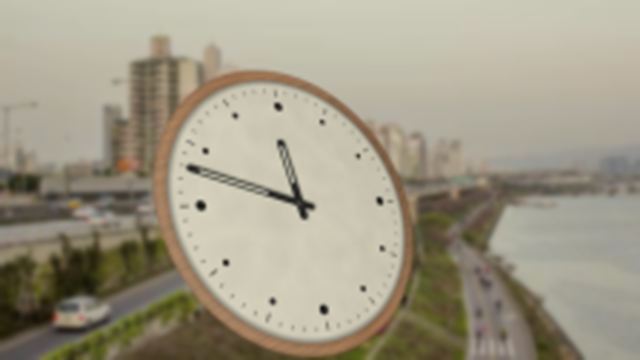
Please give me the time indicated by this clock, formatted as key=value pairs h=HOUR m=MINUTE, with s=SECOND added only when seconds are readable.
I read h=11 m=48
